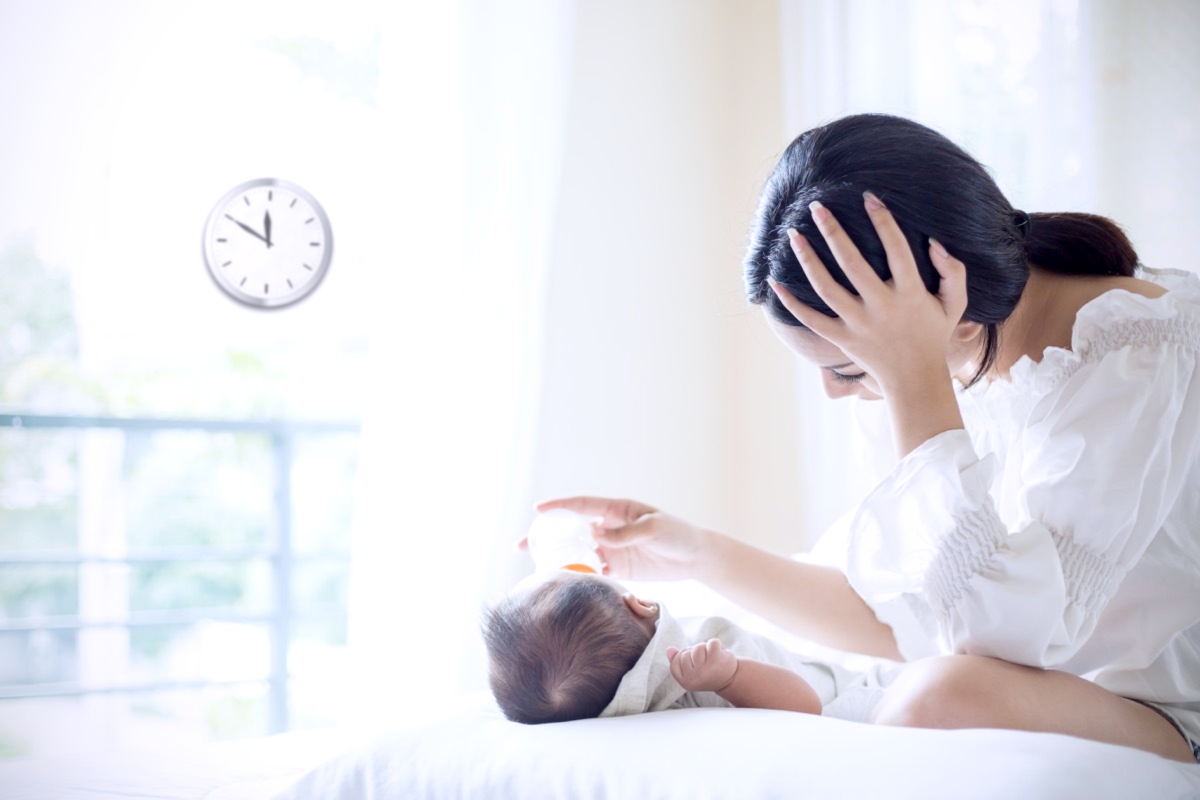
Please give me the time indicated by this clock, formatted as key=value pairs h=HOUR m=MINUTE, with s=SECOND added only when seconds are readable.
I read h=11 m=50
